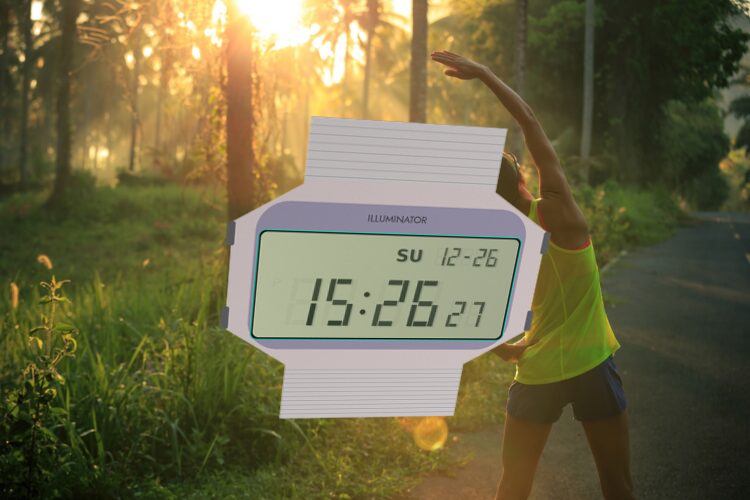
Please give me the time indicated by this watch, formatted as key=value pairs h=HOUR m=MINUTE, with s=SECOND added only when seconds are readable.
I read h=15 m=26 s=27
